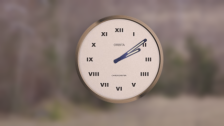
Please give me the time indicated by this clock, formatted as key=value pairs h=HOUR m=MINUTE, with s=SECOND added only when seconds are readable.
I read h=2 m=9
